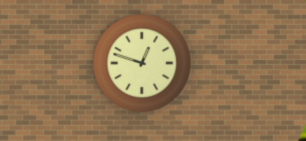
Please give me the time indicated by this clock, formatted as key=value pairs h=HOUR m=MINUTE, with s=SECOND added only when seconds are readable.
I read h=12 m=48
